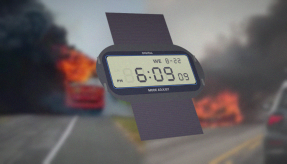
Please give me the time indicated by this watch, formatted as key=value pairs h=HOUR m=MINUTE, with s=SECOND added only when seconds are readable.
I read h=6 m=9 s=9
